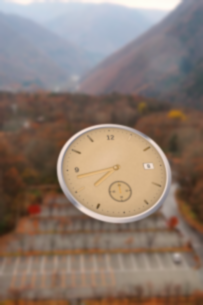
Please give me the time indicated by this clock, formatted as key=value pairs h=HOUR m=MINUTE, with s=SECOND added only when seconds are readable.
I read h=7 m=43
